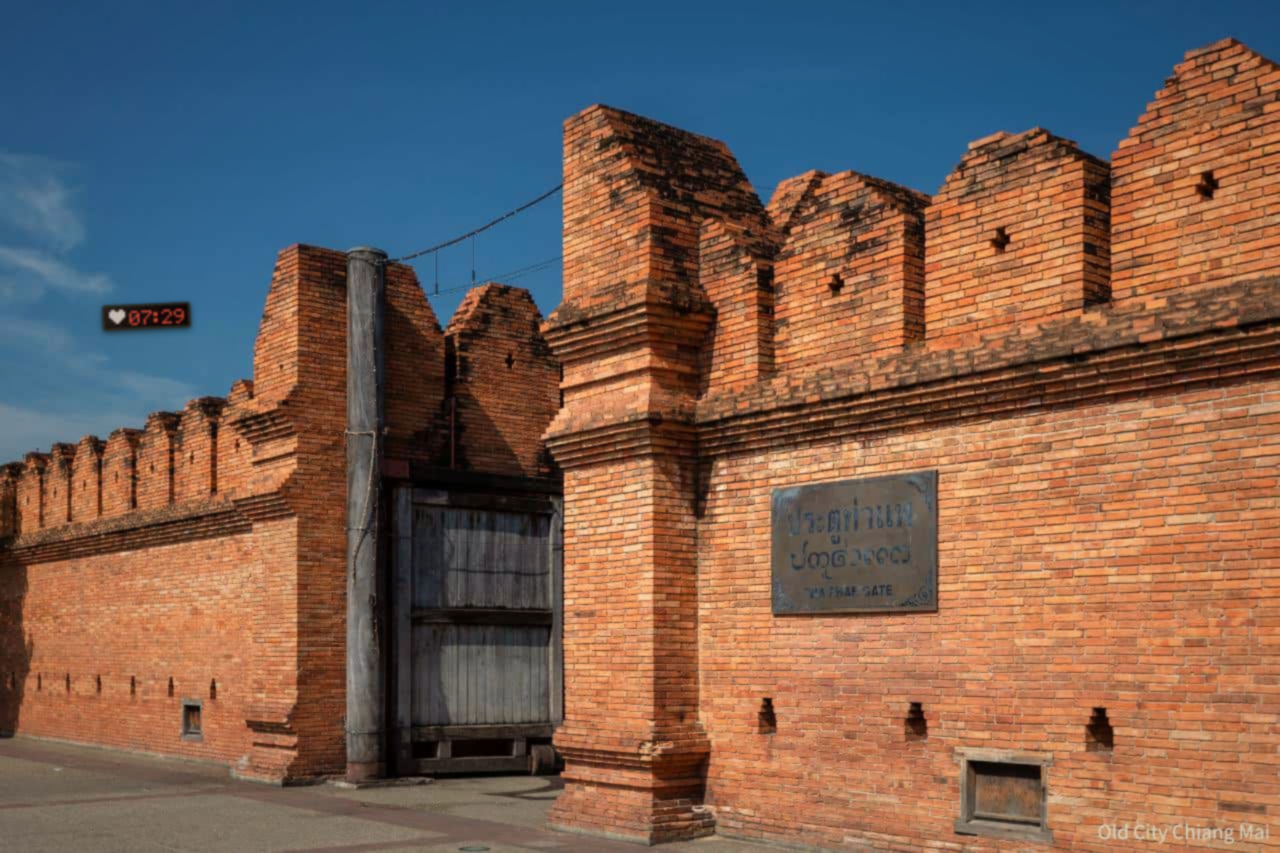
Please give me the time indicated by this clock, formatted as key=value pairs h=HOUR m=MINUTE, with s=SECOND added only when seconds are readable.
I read h=7 m=29
